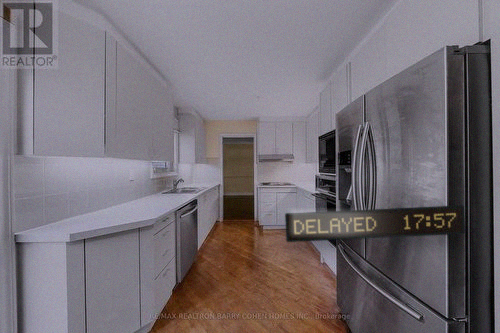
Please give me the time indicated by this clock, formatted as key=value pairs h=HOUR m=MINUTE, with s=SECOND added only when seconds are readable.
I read h=17 m=57
